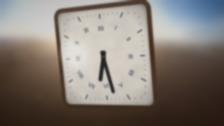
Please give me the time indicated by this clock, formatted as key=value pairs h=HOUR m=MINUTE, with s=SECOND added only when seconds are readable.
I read h=6 m=28
